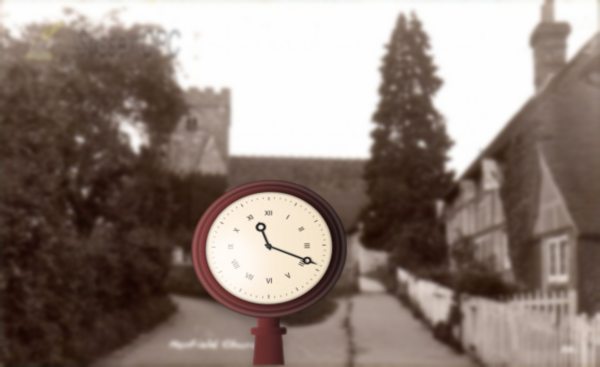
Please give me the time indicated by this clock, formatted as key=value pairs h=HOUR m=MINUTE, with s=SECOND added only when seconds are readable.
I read h=11 m=19
